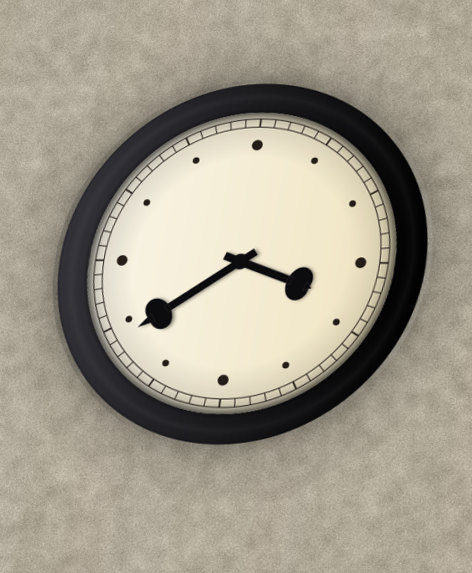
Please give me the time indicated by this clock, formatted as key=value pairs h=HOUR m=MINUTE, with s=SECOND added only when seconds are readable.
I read h=3 m=39
